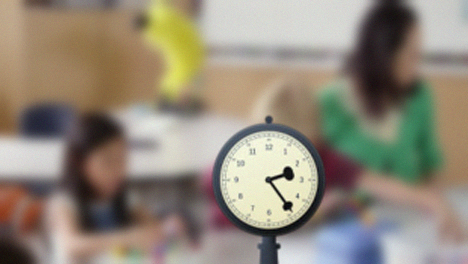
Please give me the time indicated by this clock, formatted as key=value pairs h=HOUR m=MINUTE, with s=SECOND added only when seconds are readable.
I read h=2 m=24
